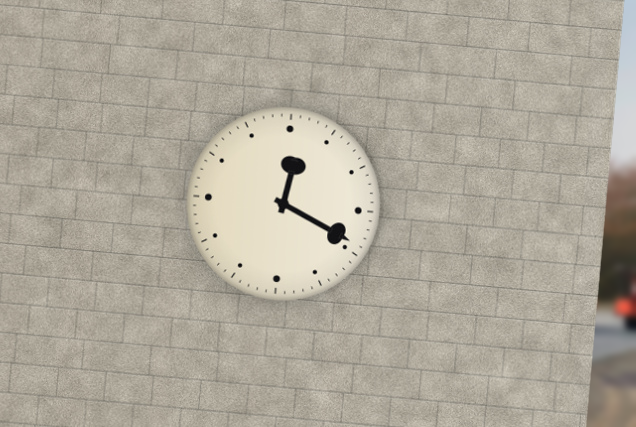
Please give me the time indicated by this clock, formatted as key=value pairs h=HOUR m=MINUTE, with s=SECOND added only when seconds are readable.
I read h=12 m=19
